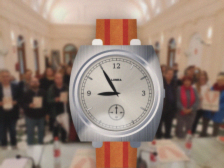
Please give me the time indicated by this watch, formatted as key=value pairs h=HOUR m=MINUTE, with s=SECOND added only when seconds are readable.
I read h=8 m=55
